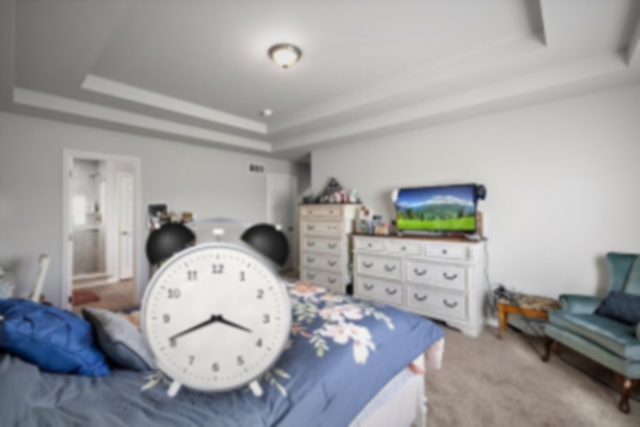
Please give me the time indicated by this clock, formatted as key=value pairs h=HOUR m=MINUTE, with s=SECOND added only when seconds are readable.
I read h=3 m=41
